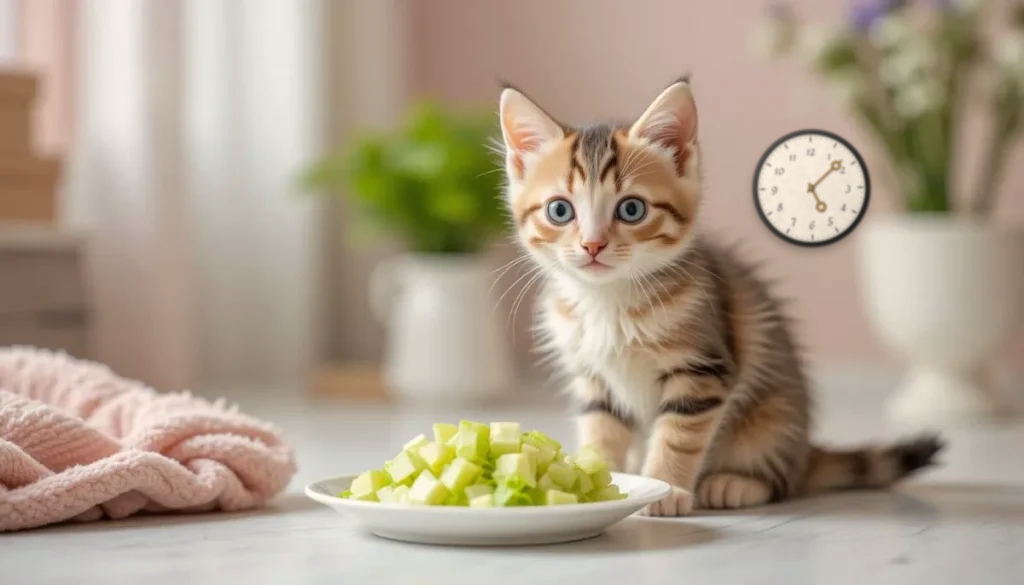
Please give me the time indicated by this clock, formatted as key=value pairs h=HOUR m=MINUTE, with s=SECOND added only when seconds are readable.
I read h=5 m=8
